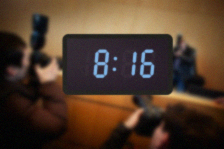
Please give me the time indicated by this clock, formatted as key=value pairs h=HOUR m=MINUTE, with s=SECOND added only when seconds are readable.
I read h=8 m=16
